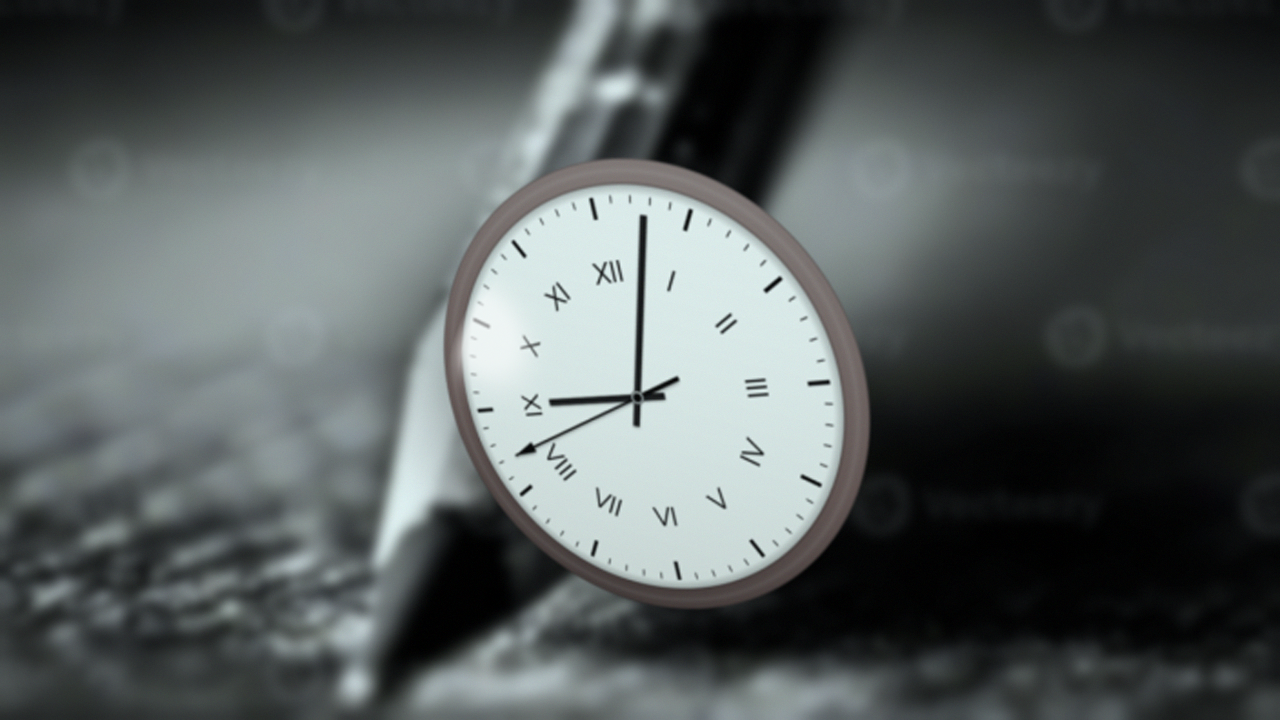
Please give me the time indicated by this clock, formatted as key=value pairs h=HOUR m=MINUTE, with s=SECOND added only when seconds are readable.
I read h=9 m=2 s=42
